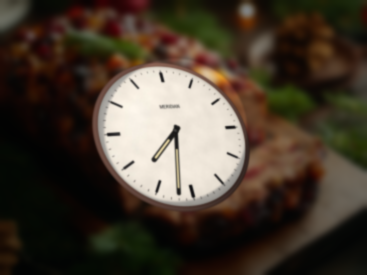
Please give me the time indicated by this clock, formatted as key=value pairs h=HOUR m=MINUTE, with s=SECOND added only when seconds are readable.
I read h=7 m=32
